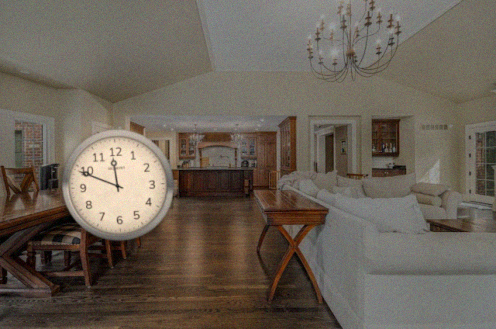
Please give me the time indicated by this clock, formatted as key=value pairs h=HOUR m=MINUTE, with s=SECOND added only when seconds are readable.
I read h=11 m=49
